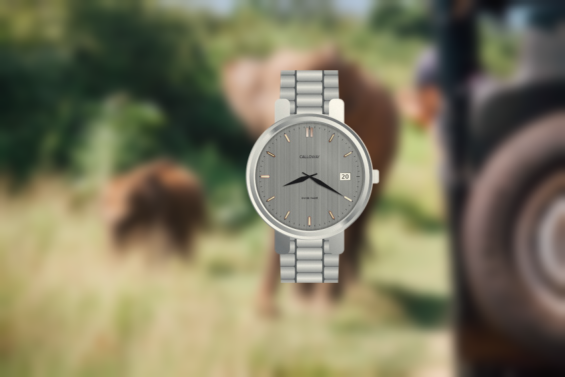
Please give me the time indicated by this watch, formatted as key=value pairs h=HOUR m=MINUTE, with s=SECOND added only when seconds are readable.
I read h=8 m=20
